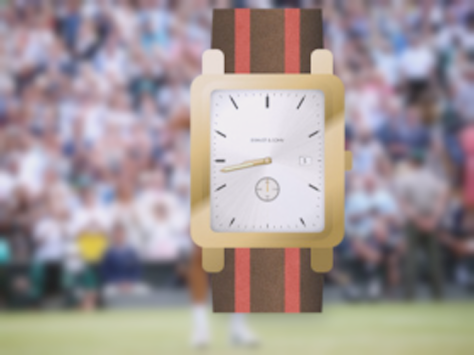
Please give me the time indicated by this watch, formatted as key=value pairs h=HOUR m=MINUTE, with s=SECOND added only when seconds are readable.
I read h=8 m=43
